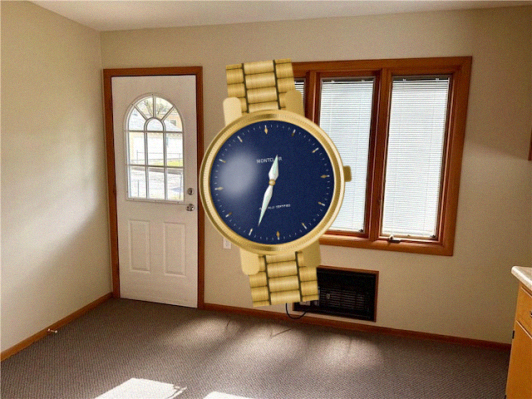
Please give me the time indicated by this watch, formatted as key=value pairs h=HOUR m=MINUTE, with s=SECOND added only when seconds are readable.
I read h=12 m=34
